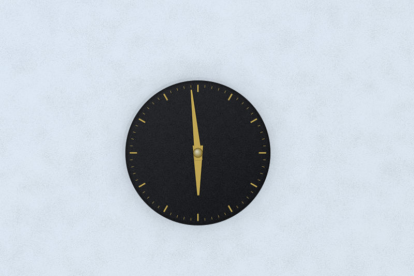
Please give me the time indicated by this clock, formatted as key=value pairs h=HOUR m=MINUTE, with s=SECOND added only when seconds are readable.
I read h=5 m=59
